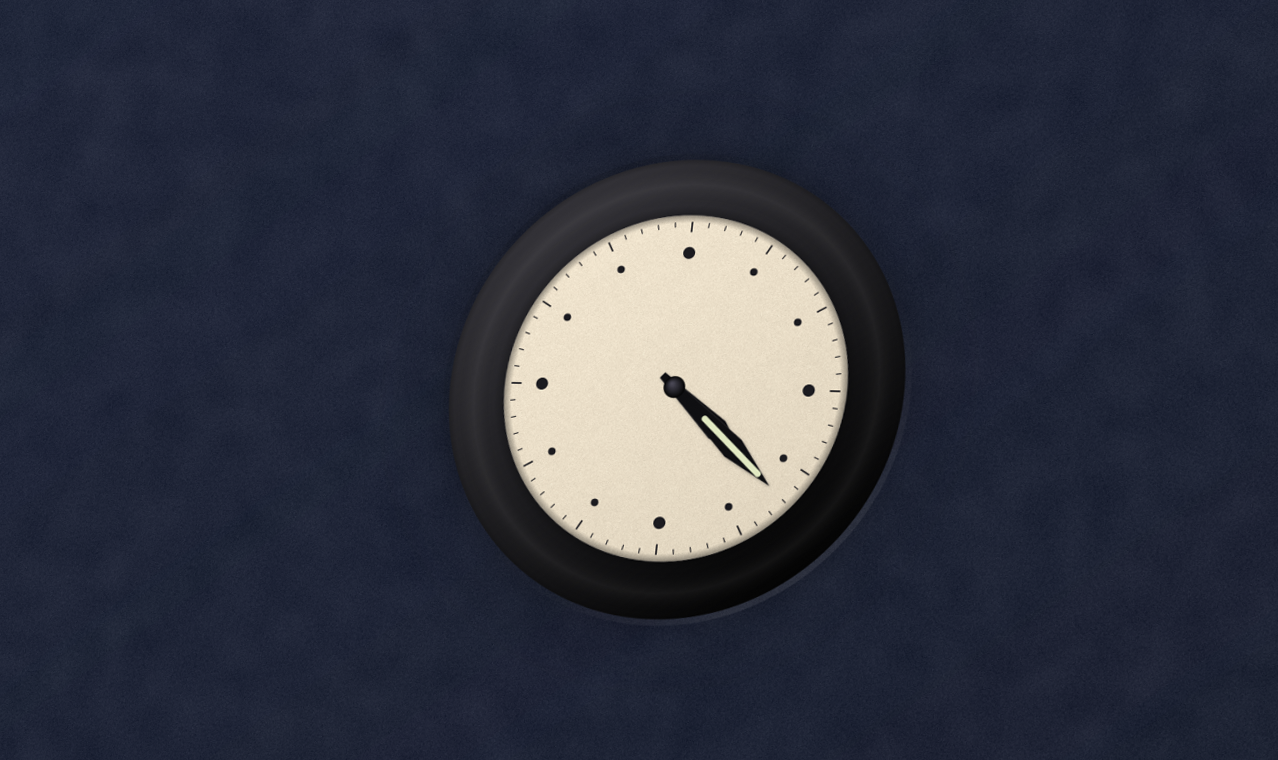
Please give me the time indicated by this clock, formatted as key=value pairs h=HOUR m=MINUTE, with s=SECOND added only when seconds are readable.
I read h=4 m=22
